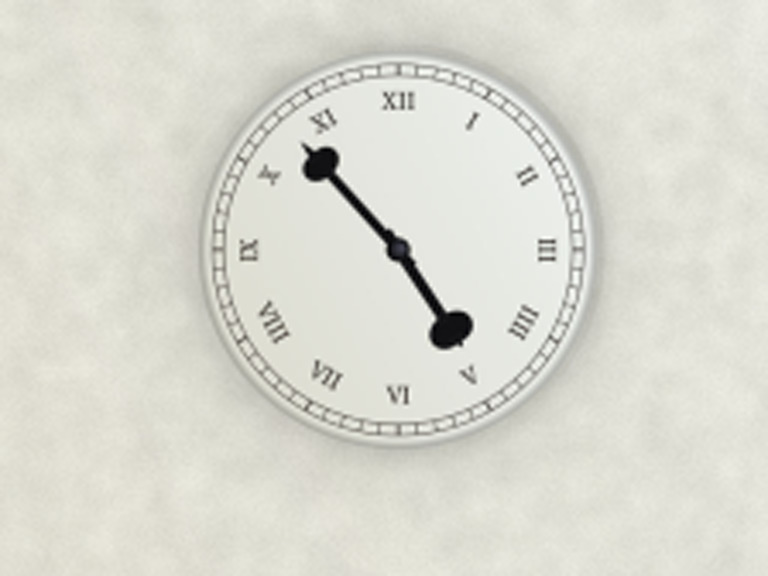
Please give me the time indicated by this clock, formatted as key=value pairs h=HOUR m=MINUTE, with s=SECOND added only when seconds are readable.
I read h=4 m=53
